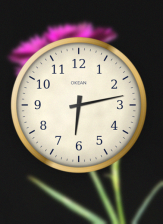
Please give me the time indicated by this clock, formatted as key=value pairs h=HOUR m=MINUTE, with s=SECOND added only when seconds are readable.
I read h=6 m=13
